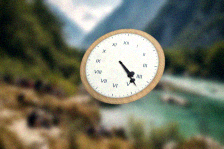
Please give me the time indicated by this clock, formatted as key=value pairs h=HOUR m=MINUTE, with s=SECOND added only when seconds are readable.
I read h=4 m=23
